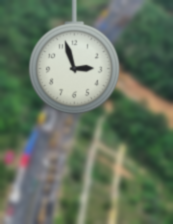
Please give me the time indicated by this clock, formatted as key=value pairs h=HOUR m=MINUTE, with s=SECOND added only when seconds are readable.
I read h=2 m=57
